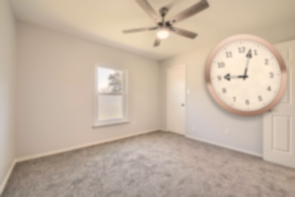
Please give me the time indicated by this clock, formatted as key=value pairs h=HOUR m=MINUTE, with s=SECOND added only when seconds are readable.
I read h=9 m=3
